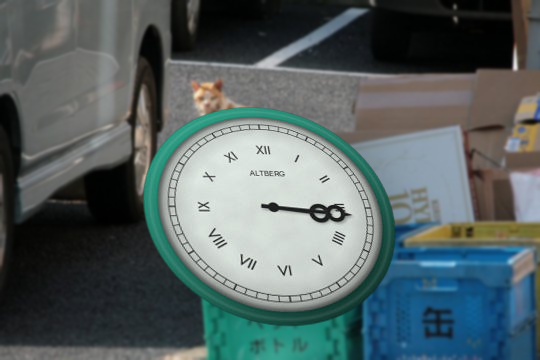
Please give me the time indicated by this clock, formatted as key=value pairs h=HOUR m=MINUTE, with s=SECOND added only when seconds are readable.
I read h=3 m=16
